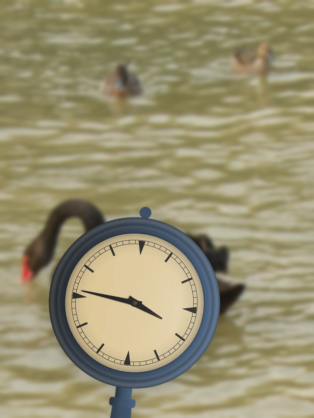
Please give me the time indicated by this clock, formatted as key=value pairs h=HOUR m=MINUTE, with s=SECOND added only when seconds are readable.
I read h=3 m=46
